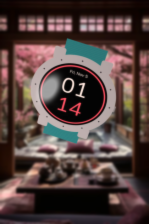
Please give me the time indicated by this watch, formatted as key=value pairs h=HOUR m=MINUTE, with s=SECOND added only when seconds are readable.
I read h=1 m=14
